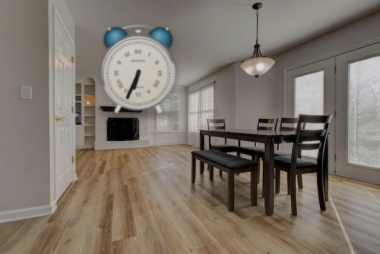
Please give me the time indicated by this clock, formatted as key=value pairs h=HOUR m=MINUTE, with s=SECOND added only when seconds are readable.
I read h=6 m=34
